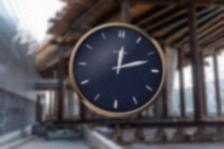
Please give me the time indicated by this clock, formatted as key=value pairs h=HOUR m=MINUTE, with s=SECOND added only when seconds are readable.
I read h=12 m=12
